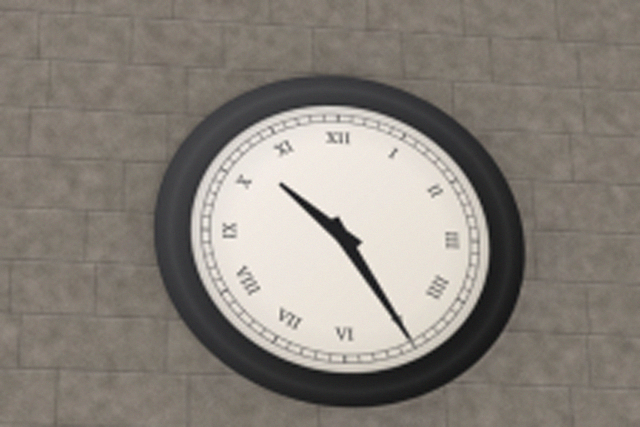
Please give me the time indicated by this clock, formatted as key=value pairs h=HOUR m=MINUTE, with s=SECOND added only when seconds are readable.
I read h=10 m=25
